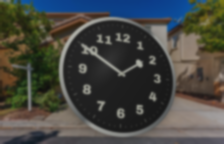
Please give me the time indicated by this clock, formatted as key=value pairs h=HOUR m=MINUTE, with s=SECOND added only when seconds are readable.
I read h=1 m=50
